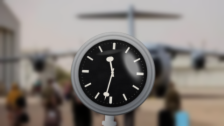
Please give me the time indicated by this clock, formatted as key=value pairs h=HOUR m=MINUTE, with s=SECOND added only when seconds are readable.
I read h=11 m=32
